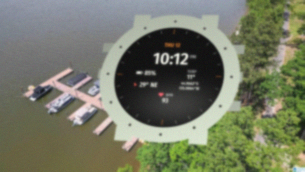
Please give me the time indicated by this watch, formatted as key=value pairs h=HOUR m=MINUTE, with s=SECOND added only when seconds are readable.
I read h=10 m=12
